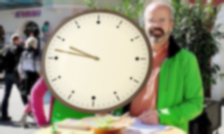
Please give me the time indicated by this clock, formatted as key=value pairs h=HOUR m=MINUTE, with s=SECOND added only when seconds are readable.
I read h=9 m=47
